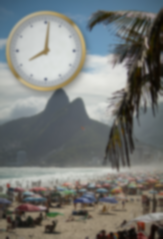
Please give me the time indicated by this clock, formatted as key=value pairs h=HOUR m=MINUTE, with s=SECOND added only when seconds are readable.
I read h=8 m=1
